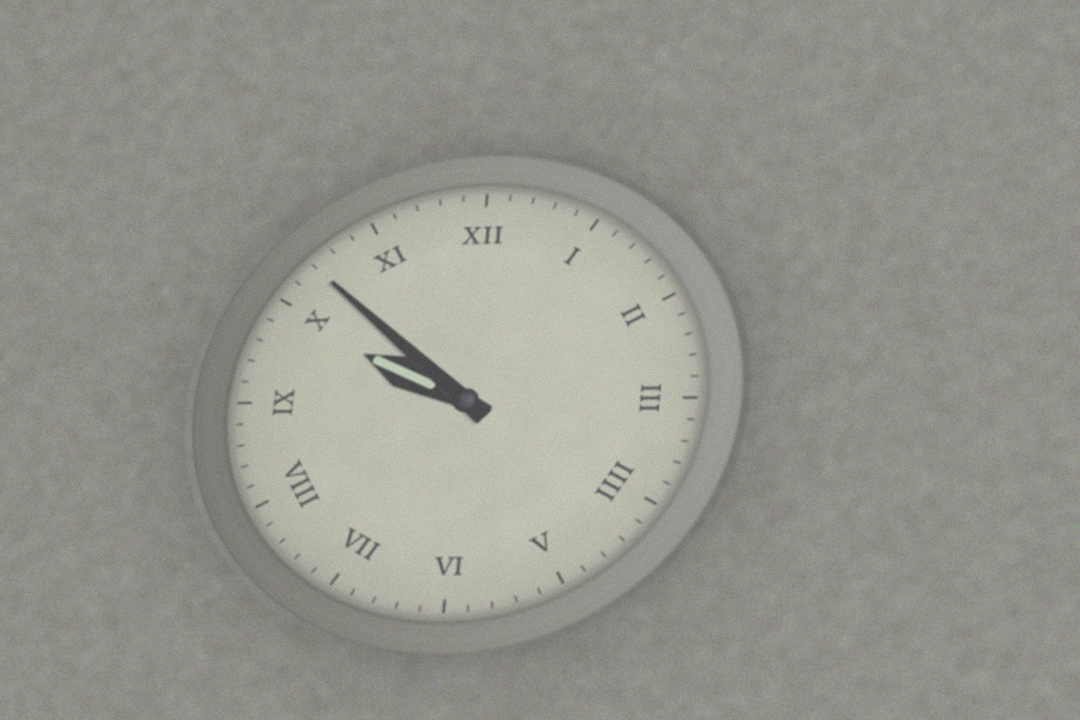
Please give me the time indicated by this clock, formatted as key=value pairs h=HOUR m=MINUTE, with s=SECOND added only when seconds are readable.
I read h=9 m=52
